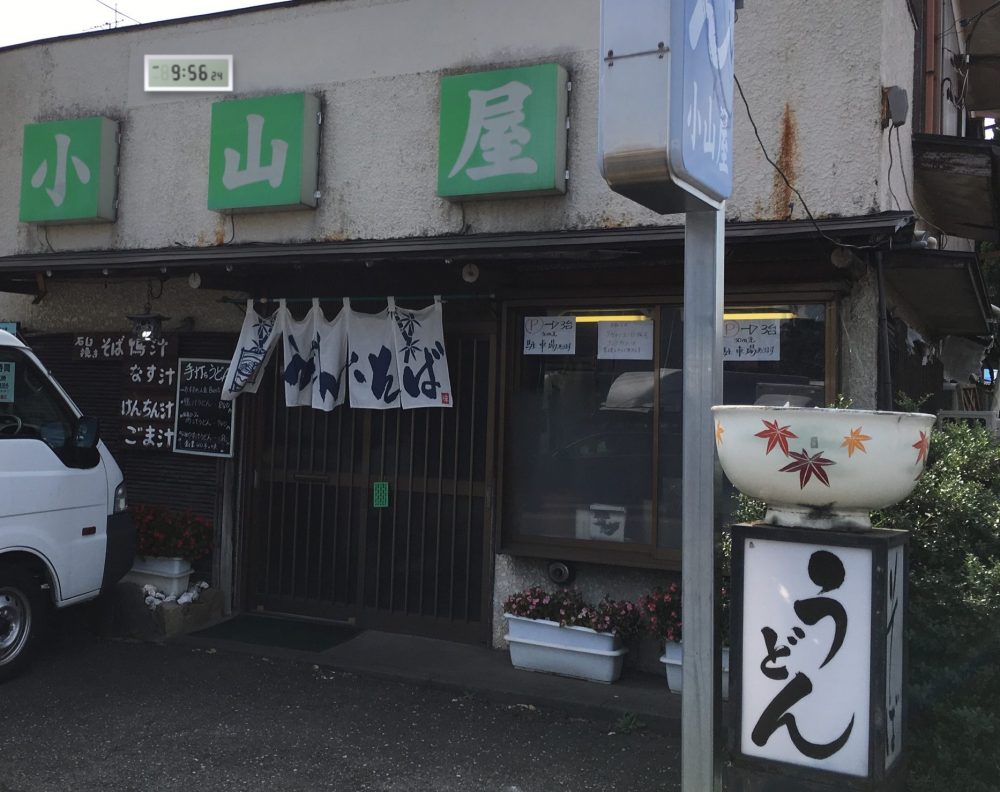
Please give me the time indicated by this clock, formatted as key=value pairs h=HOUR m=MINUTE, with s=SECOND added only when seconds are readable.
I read h=9 m=56
